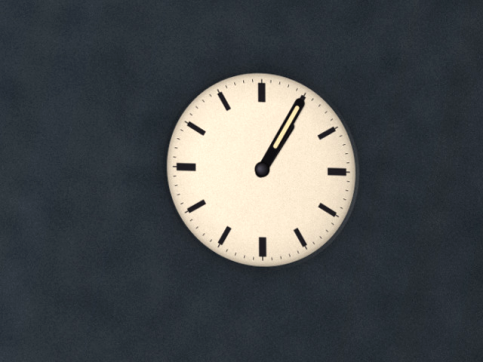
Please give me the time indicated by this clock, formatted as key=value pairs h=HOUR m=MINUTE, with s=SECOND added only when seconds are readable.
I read h=1 m=5
